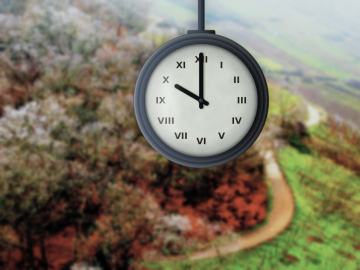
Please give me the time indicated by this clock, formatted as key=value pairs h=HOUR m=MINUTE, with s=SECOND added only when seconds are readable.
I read h=10 m=0
